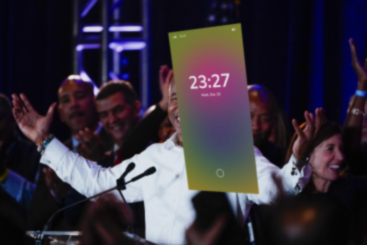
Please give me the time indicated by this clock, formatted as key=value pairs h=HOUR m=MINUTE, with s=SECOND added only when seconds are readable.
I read h=23 m=27
